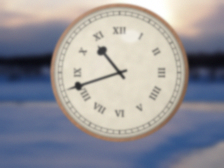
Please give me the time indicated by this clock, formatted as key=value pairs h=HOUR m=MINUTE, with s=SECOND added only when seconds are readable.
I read h=10 m=42
